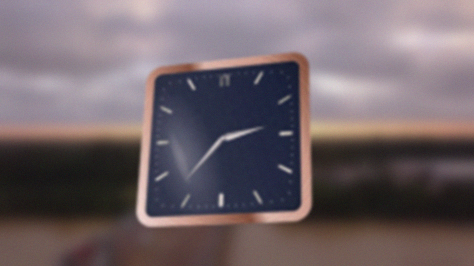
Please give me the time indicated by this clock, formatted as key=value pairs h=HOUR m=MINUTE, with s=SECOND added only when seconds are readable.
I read h=2 m=37
